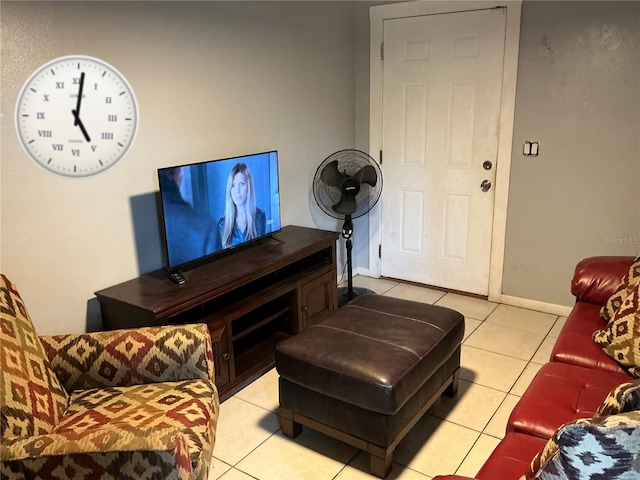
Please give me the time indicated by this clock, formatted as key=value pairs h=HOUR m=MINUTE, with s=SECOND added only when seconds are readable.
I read h=5 m=1
